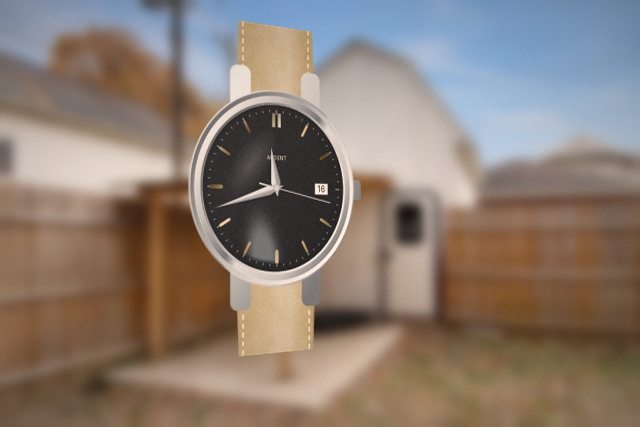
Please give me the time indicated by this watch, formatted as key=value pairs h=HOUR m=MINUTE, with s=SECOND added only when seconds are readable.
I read h=11 m=42 s=17
